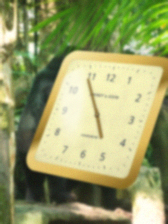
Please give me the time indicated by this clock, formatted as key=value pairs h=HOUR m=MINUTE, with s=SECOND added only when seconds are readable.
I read h=4 m=54
